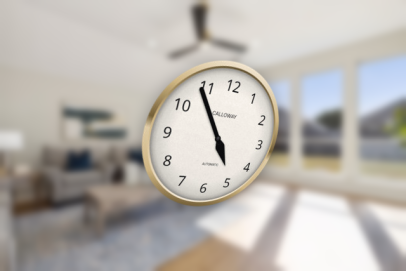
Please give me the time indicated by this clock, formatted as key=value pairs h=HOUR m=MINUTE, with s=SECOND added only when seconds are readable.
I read h=4 m=54
